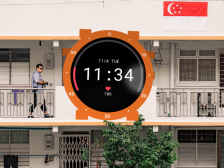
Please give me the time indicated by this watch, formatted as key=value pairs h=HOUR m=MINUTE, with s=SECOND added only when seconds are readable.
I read h=11 m=34
